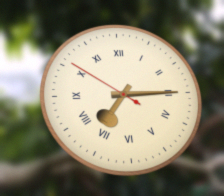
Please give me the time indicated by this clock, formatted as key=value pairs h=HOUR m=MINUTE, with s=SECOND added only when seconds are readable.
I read h=7 m=14 s=51
